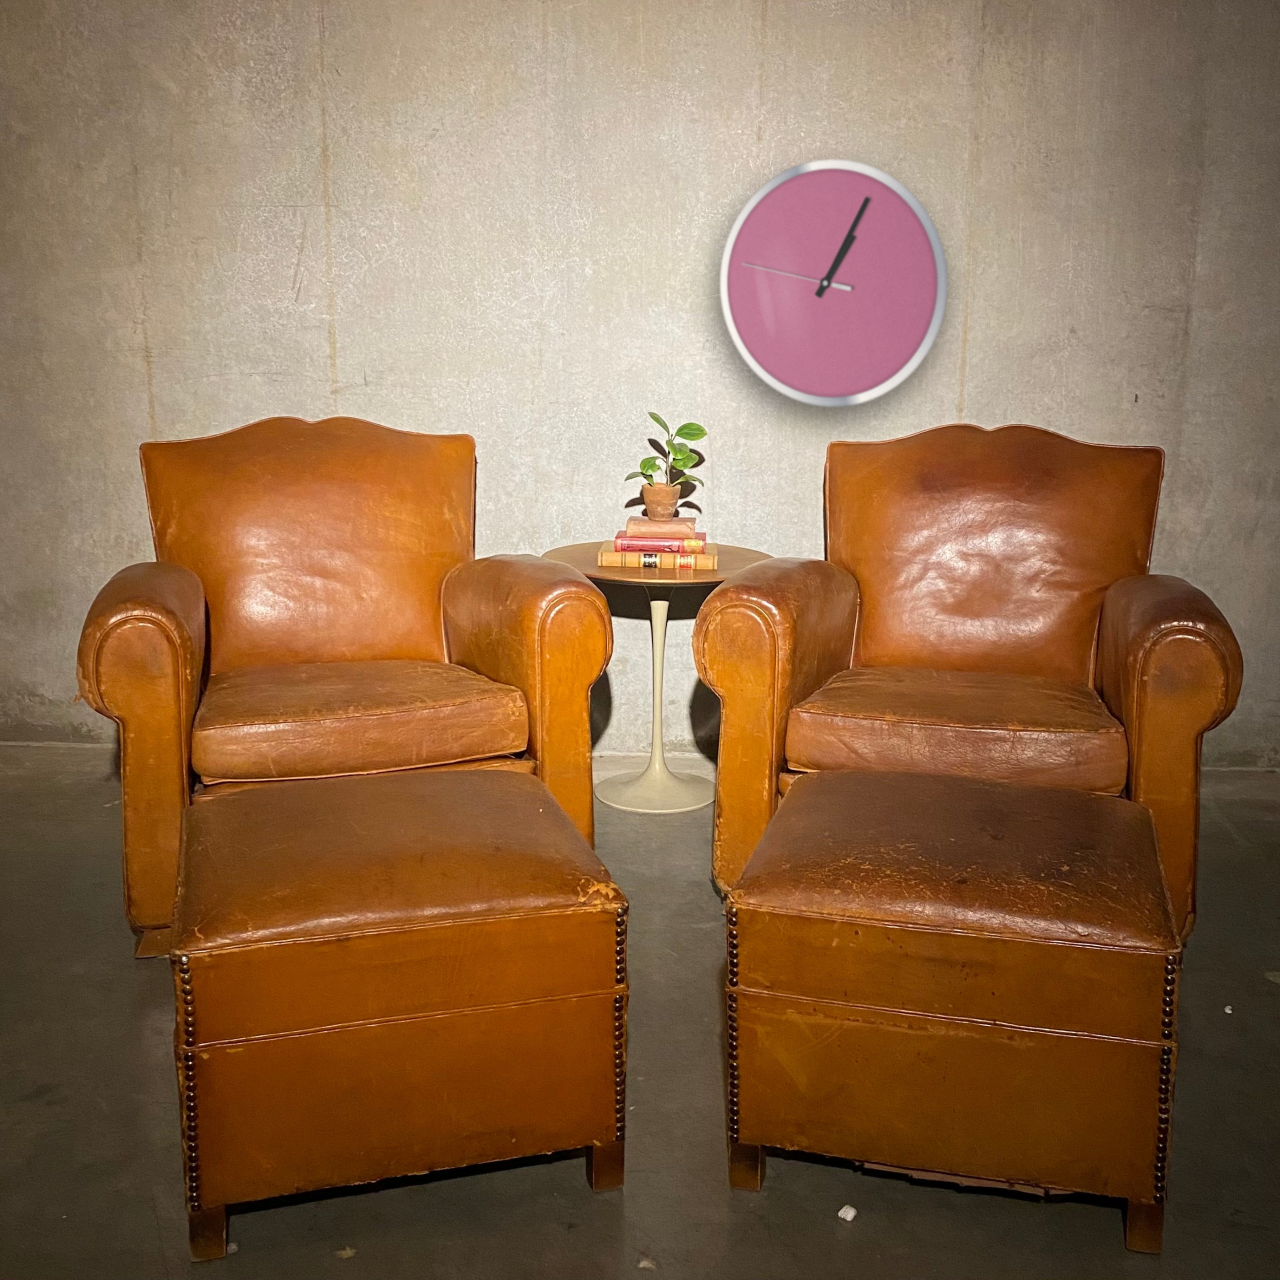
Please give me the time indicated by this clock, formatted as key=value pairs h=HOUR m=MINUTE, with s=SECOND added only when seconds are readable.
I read h=1 m=4 s=47
